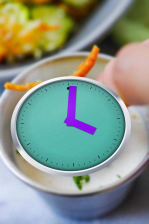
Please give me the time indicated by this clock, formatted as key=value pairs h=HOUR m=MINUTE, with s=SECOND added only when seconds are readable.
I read h=4 m=1
